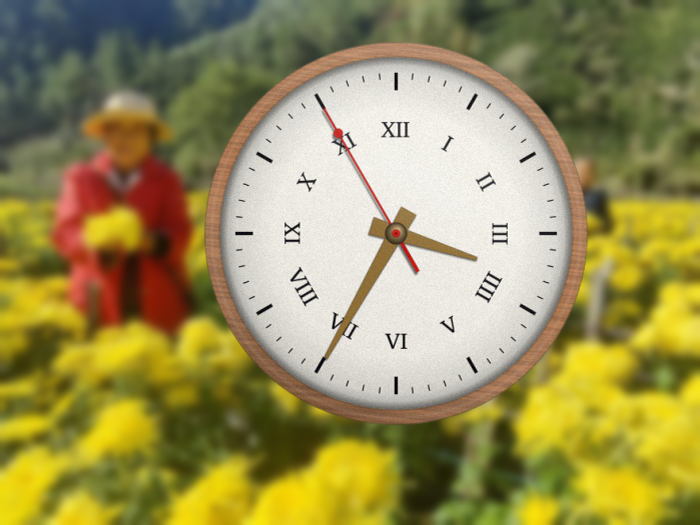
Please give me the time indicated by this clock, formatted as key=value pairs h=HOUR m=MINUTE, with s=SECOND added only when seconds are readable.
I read h=3 m=34 s=55
